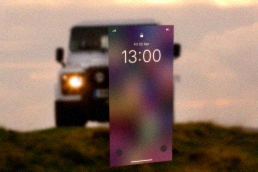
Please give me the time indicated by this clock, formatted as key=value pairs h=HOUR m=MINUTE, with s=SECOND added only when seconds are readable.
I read h=13 m=0
